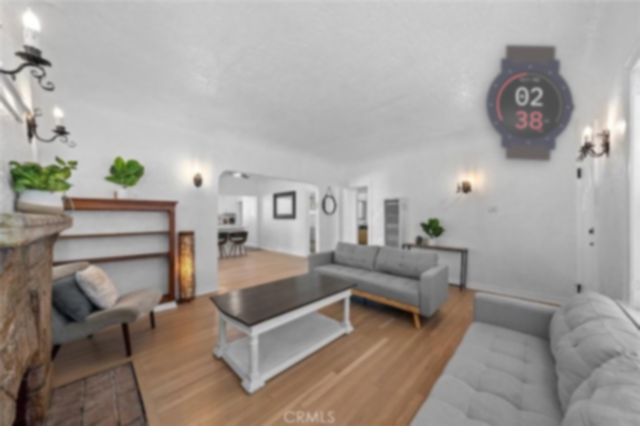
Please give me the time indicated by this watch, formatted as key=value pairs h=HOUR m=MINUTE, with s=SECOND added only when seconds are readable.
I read h=2 m=38
